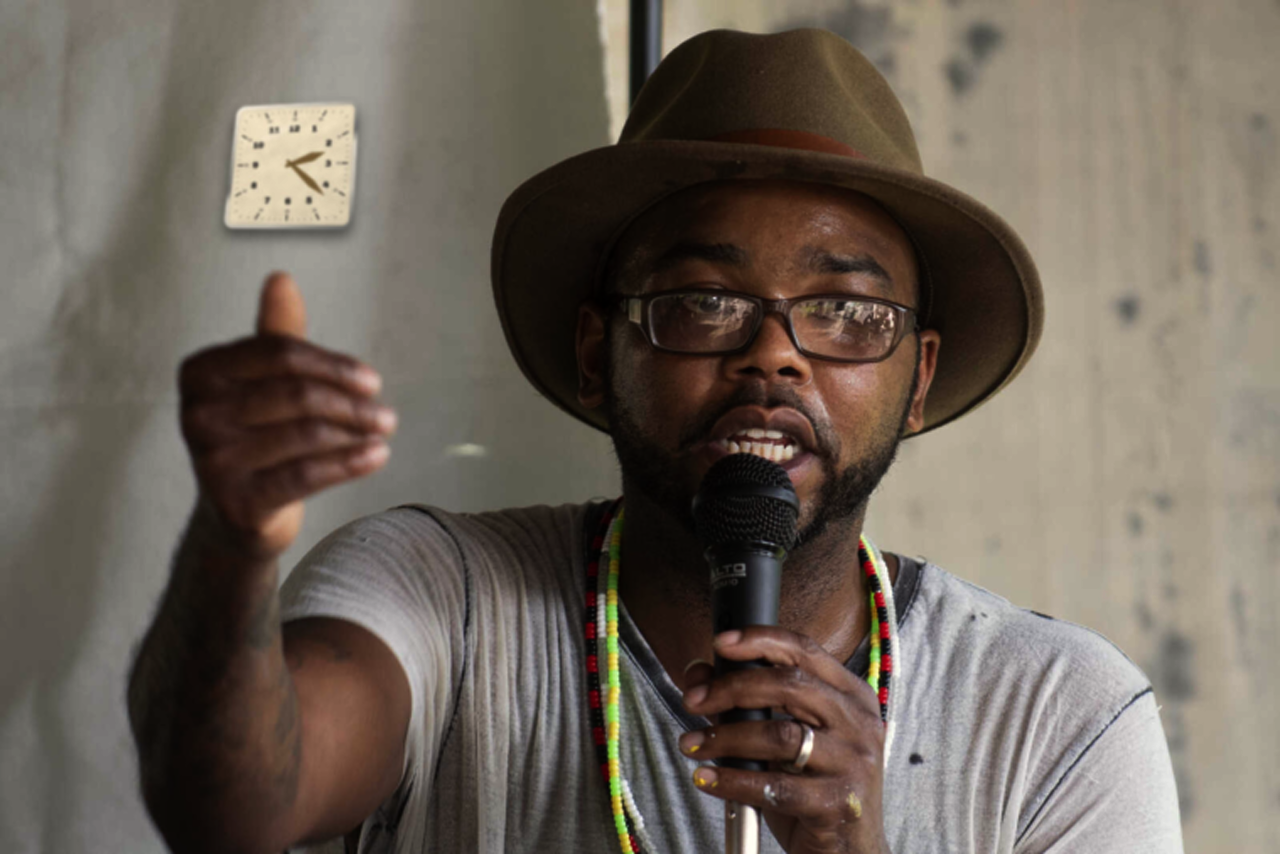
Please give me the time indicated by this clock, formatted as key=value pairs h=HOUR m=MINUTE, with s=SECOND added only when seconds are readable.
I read h=2 m=22
